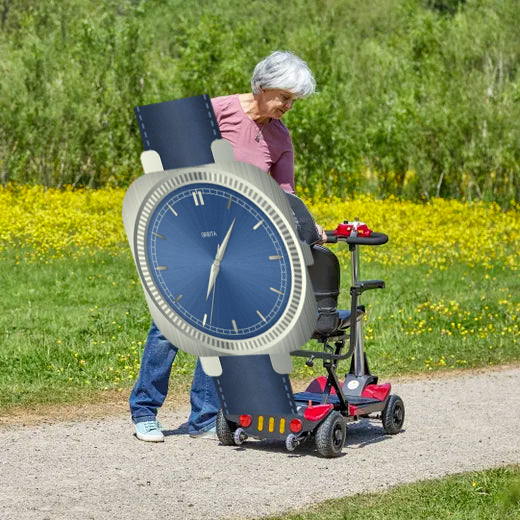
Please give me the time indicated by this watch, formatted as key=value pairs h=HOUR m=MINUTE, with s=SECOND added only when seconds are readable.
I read h=7 m=6 s=34
